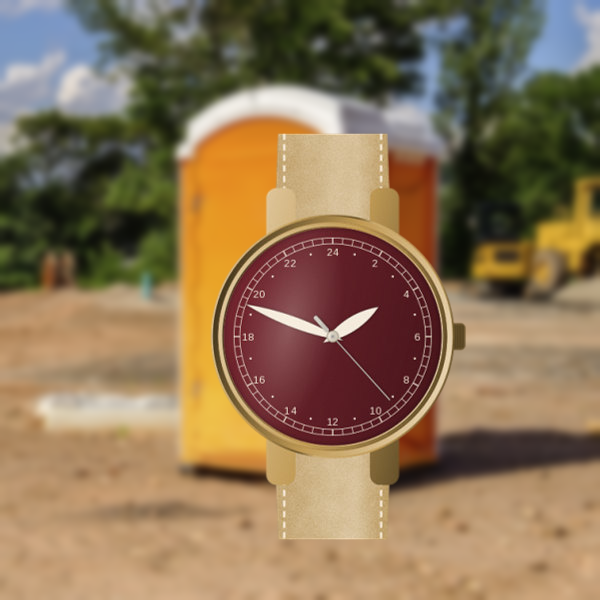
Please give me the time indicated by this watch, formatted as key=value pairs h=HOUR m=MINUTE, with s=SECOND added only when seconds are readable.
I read h=3 m=48 s=23
